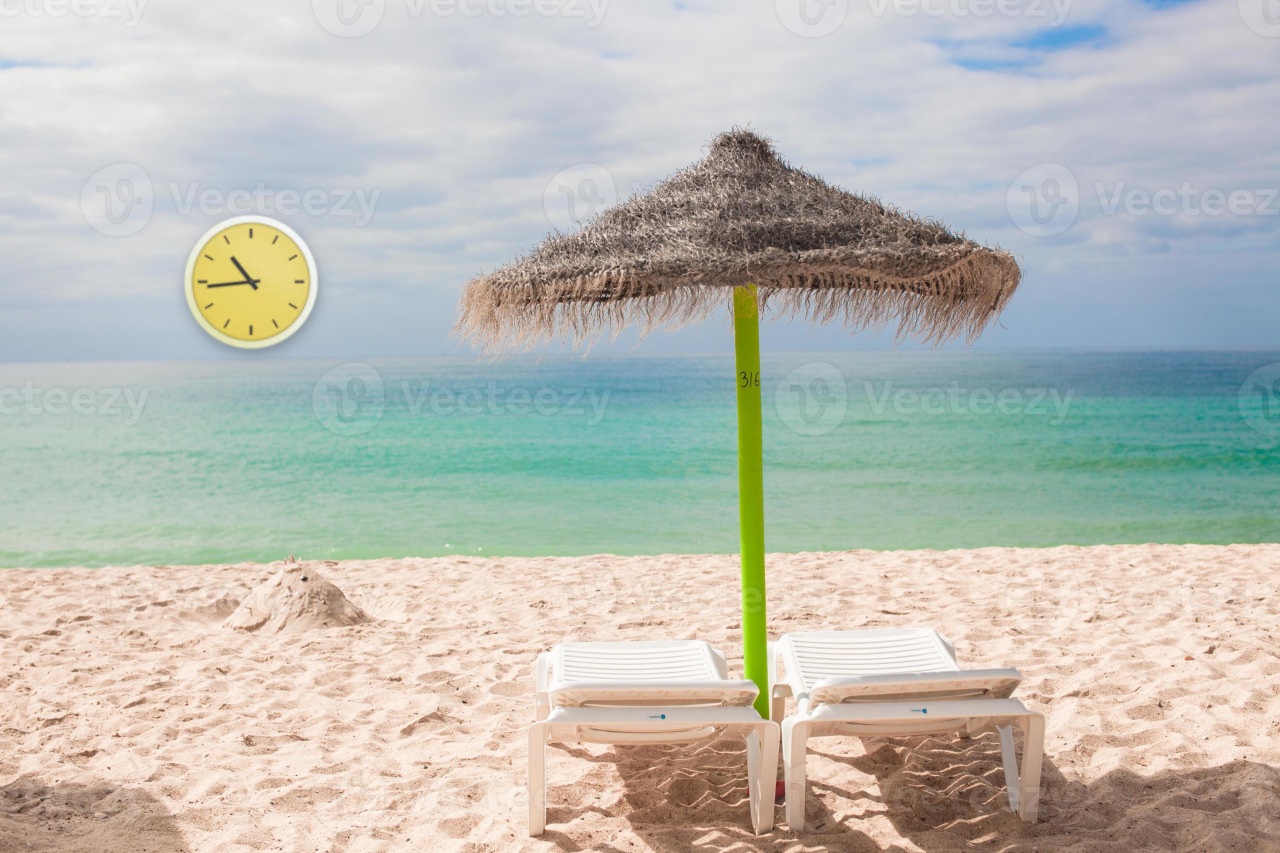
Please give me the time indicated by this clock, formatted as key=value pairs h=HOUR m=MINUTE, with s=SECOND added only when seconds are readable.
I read h=10 m=44
